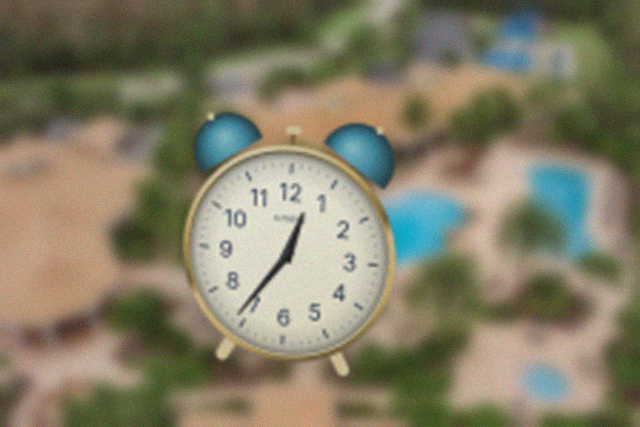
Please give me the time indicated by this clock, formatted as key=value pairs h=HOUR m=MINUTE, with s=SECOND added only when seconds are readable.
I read h=12 m=36
